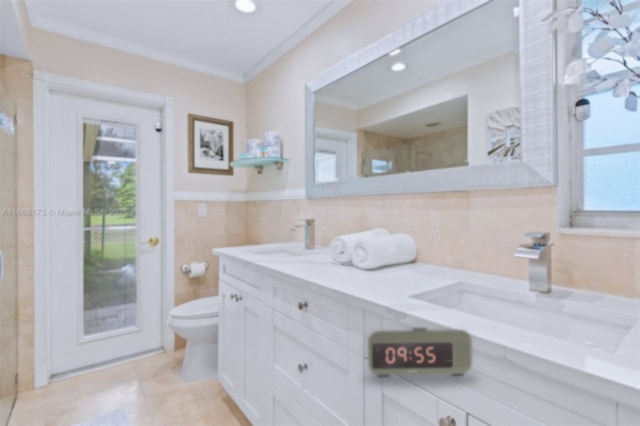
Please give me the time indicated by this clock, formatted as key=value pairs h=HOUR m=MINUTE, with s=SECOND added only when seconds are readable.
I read h=9 m=55
